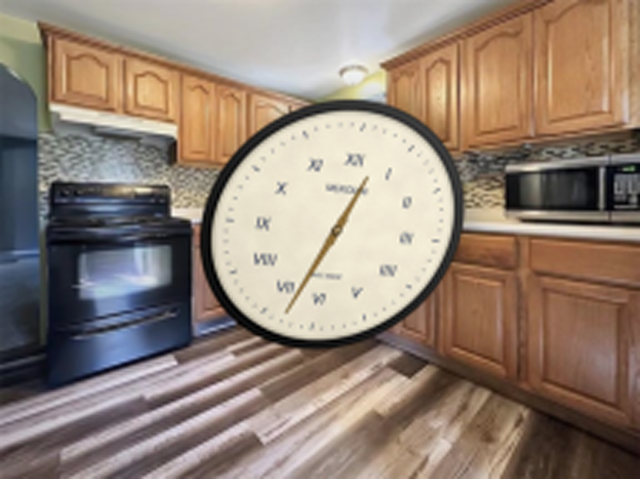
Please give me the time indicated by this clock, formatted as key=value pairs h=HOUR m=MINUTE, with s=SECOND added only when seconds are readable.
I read h=12 m=33
